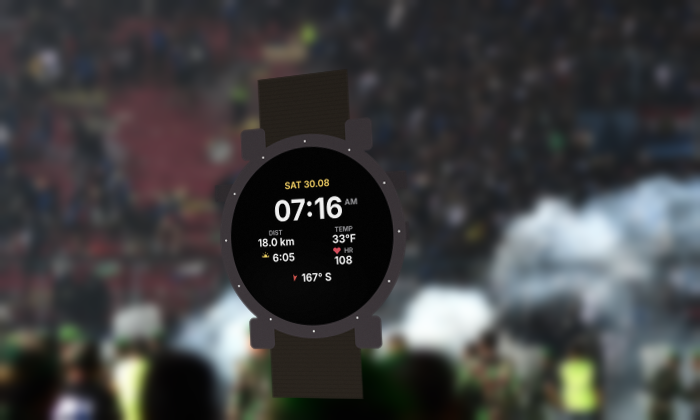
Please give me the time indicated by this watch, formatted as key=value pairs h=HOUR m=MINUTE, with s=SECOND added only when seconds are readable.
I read h=7 m=16
